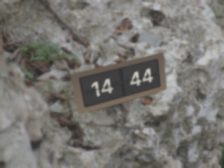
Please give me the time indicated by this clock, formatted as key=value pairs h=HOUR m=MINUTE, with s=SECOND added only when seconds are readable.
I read h=14 m=44
